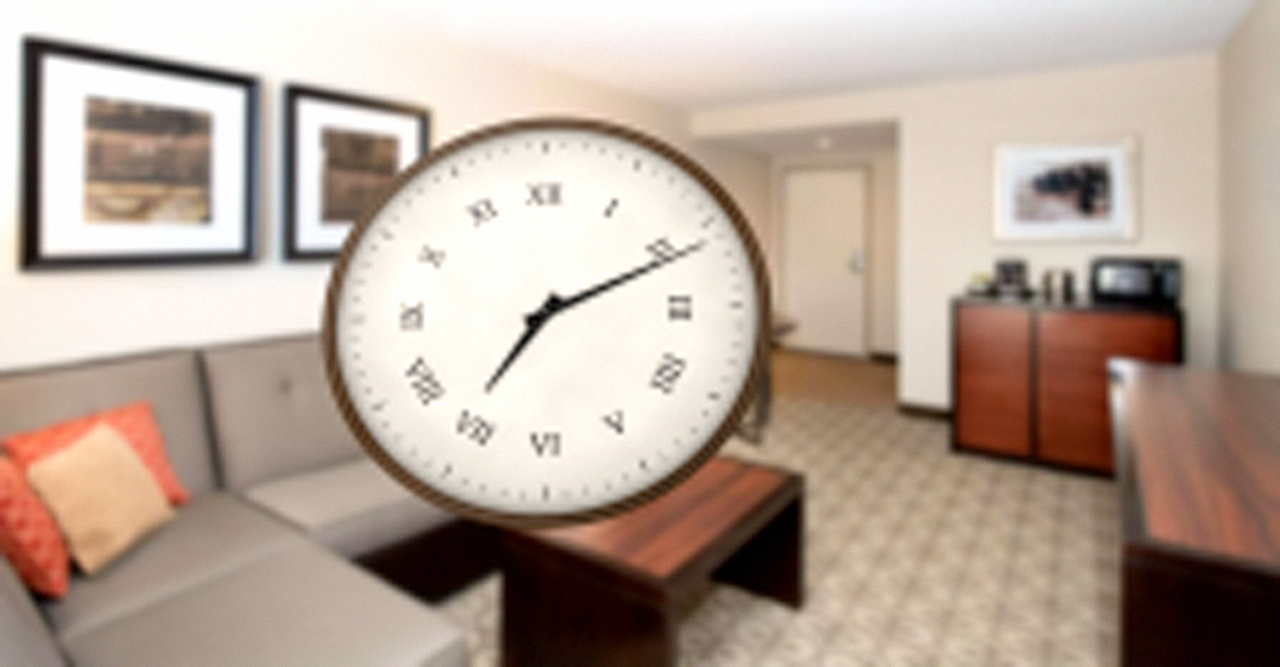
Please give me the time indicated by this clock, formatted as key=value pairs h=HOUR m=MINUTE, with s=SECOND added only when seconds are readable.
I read h=7 m=11
